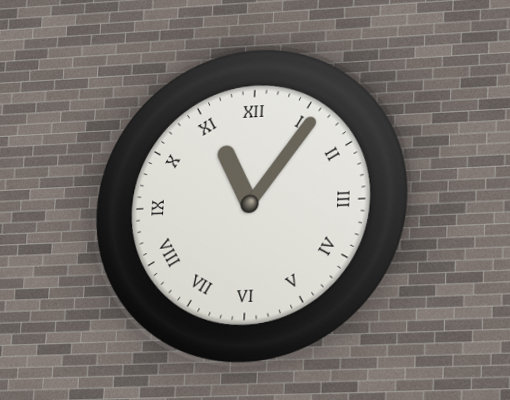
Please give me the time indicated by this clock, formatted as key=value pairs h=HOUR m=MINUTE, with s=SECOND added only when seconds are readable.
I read h=11 m=6
